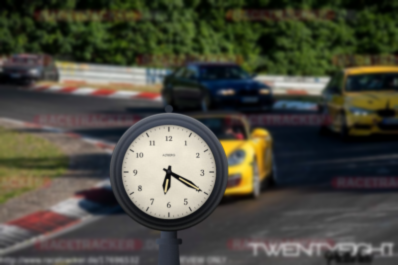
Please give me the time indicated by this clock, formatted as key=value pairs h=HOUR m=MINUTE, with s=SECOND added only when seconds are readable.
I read h=6 m=20
